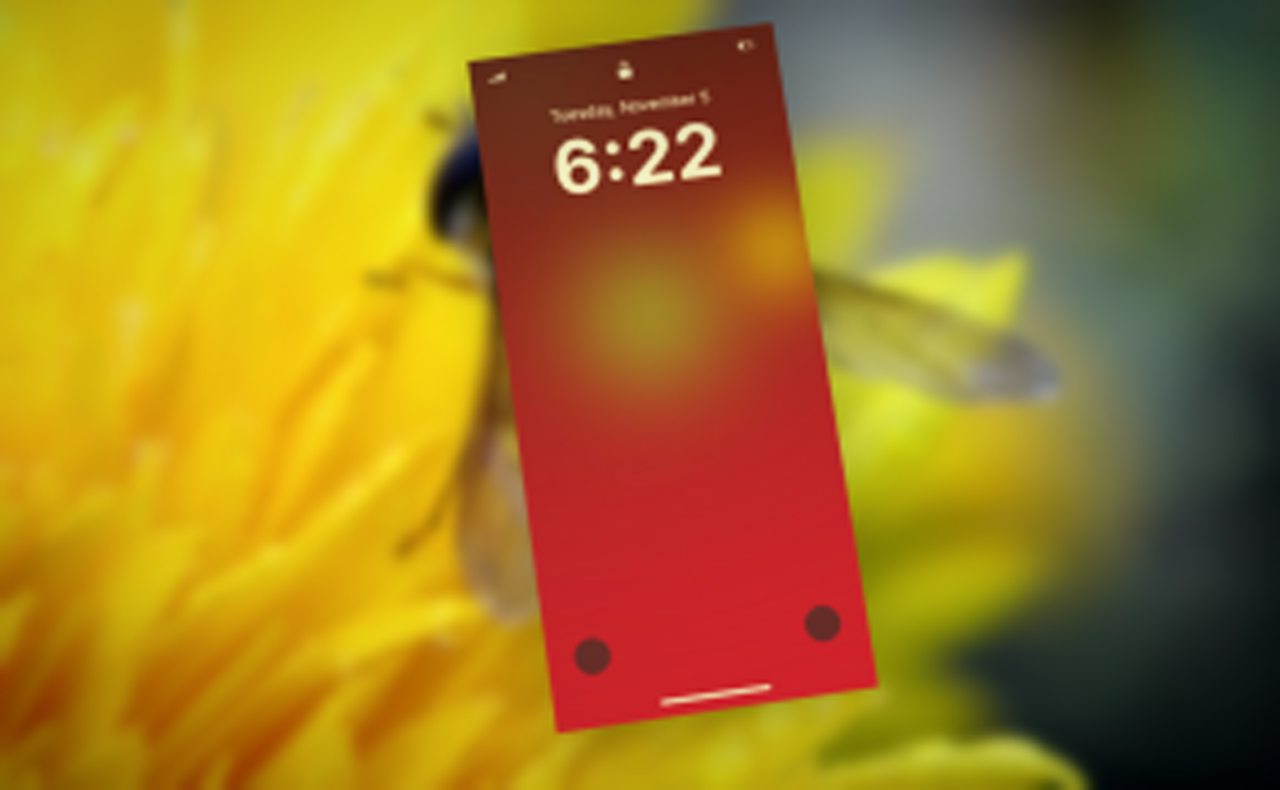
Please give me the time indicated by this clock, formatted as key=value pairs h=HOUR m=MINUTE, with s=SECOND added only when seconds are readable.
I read h=6 m=22
